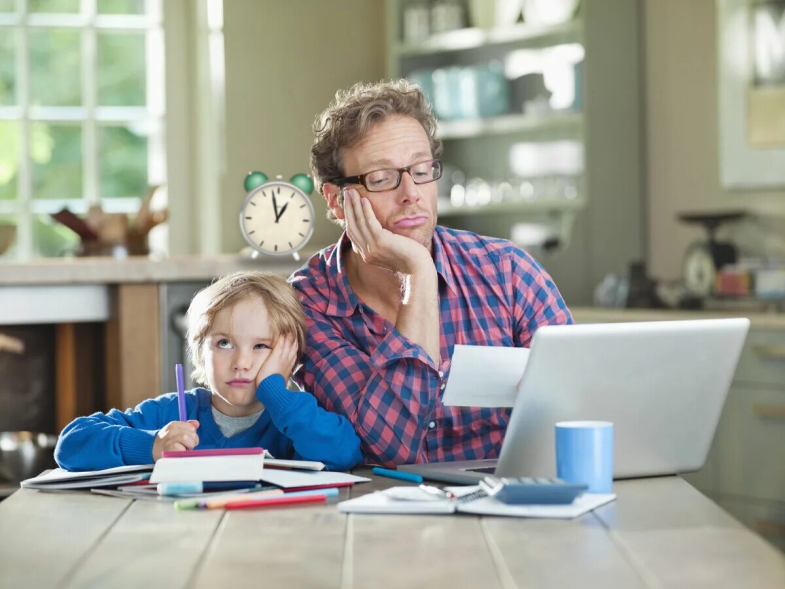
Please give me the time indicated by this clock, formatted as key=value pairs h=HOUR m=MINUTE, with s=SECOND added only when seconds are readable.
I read h=12 m=58
